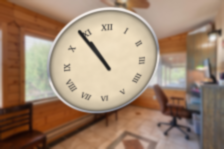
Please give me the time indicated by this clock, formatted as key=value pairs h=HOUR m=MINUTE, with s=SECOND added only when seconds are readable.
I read h=10 m=54
